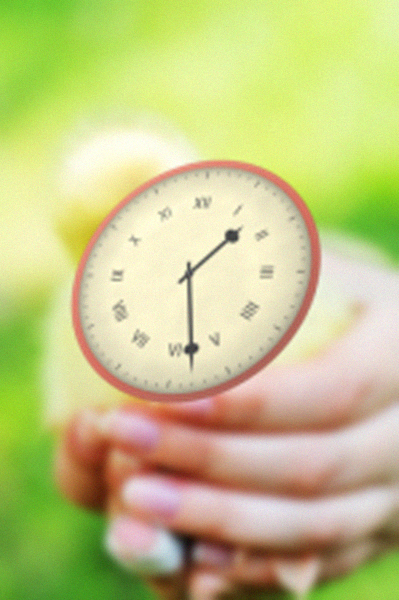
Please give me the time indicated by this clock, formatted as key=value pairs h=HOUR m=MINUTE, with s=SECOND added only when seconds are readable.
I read h=1 m=28
